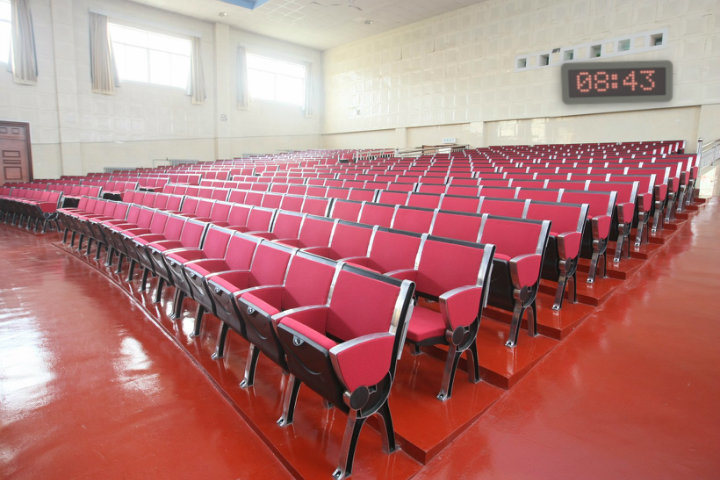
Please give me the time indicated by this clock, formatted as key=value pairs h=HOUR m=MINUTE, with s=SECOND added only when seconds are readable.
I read h=8 m=43
